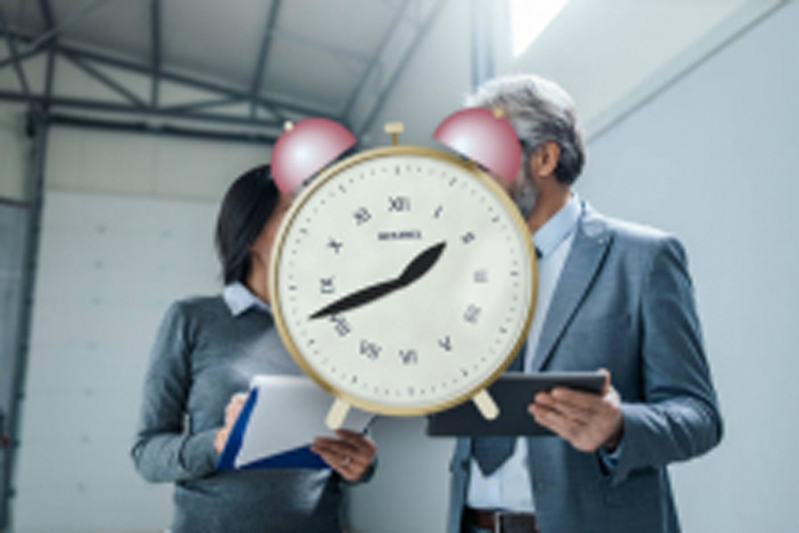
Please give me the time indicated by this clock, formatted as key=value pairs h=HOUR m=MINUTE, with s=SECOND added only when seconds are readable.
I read h=1 m=42
